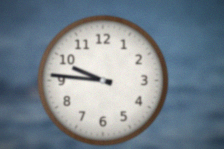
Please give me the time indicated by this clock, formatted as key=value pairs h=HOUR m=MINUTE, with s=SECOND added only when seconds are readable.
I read h=9 m=46
